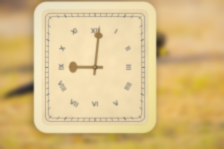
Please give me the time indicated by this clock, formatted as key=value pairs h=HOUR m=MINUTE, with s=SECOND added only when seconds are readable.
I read h=9 m=1
